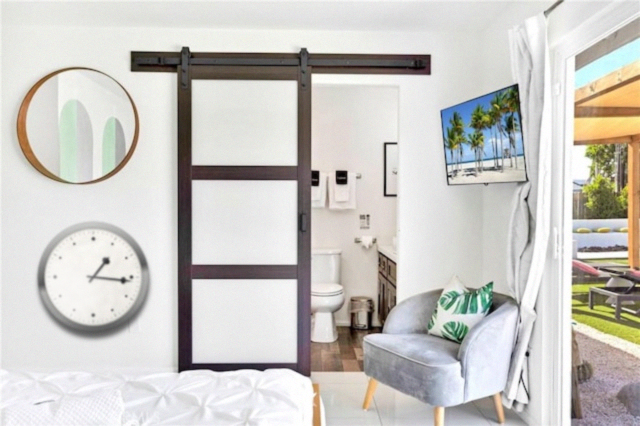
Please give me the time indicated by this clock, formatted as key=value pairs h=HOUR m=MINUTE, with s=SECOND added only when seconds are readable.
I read h=1 m=16
